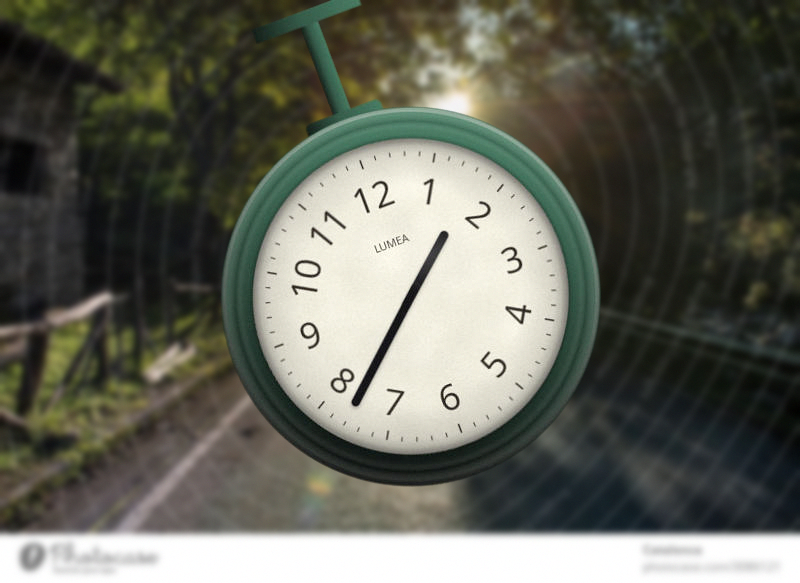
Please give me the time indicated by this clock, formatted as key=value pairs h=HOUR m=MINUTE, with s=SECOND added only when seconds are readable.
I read h=1 m=38
